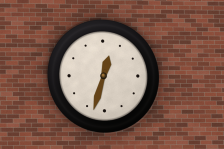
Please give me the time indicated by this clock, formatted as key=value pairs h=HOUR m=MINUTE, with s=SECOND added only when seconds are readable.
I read h=12 m=33
